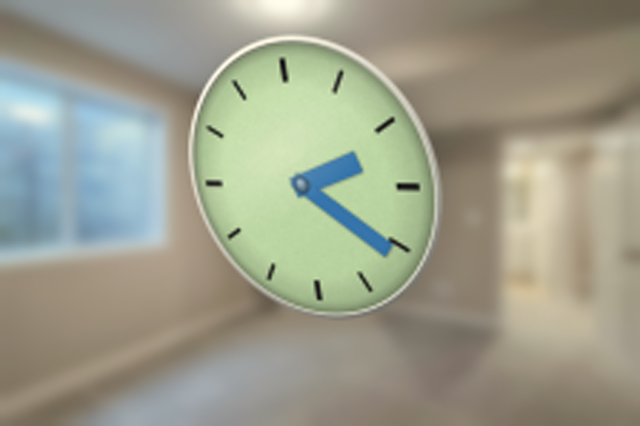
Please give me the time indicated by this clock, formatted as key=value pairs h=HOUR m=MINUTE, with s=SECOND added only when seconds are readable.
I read h=2 m=21
